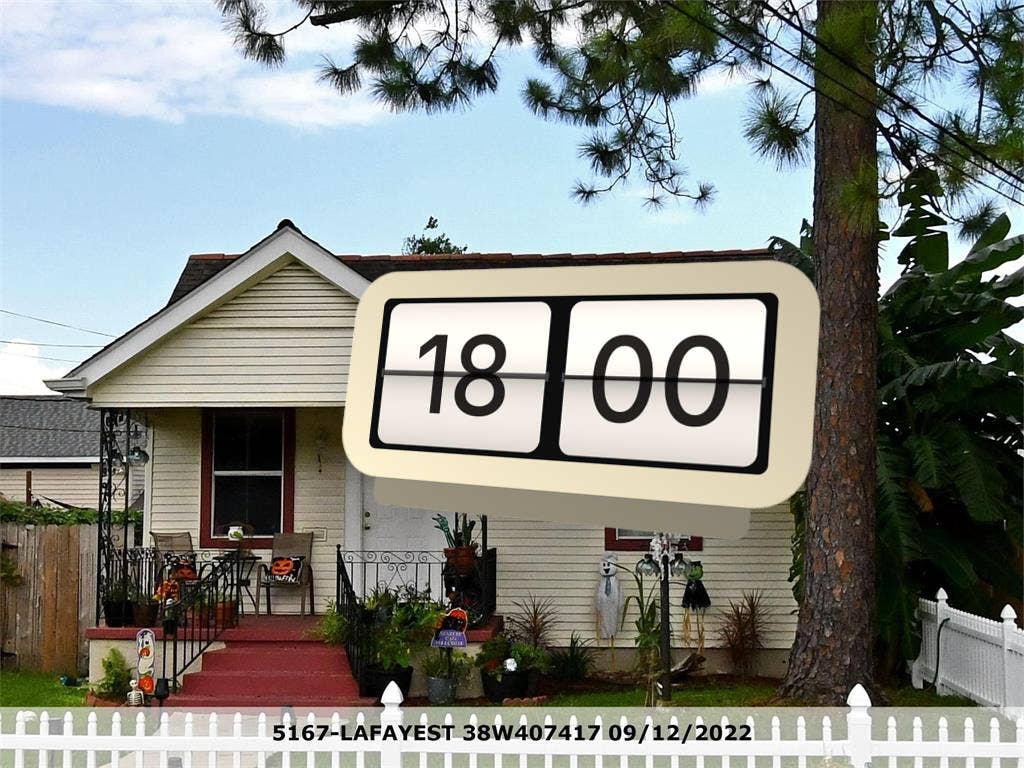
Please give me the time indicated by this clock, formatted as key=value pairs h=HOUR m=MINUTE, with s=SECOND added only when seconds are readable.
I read h=18 m=0
